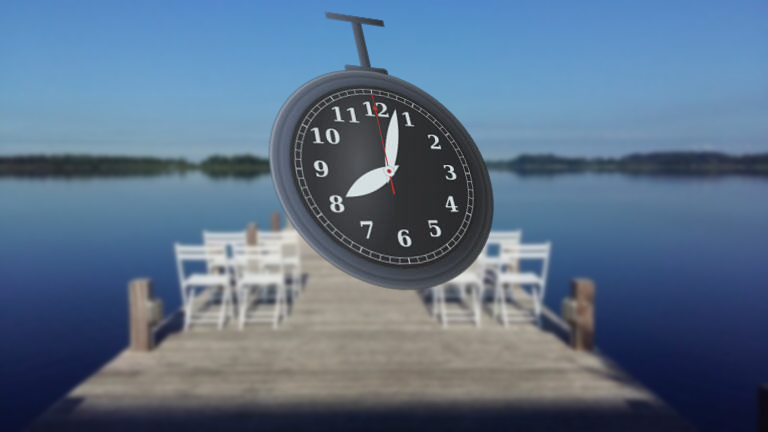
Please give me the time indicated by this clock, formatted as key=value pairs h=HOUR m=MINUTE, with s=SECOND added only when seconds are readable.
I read h=8 m=3 s=0
